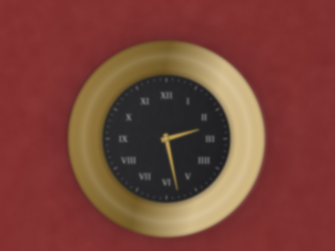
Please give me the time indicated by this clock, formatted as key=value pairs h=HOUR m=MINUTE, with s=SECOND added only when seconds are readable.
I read h=2 m=28
